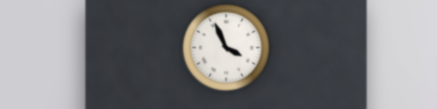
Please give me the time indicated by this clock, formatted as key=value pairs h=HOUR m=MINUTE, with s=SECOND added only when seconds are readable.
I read h=3 m=56
